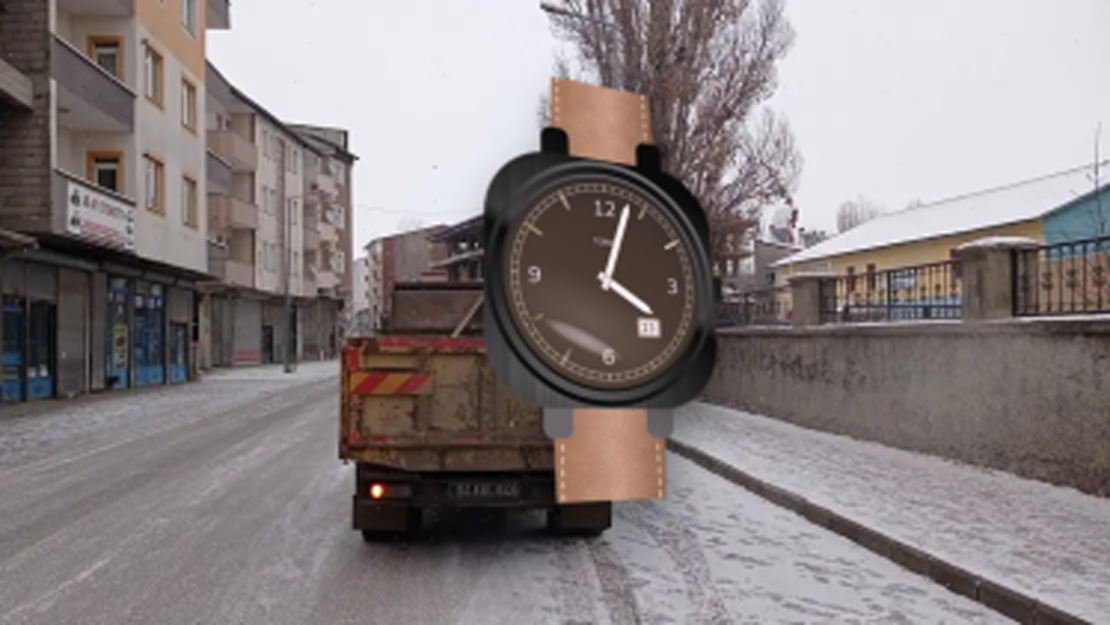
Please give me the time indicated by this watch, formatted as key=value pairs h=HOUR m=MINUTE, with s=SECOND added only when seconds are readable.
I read h=4 m=3
